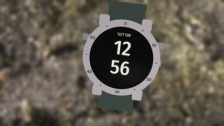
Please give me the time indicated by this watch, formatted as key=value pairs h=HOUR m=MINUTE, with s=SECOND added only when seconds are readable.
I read h=12 m=56
